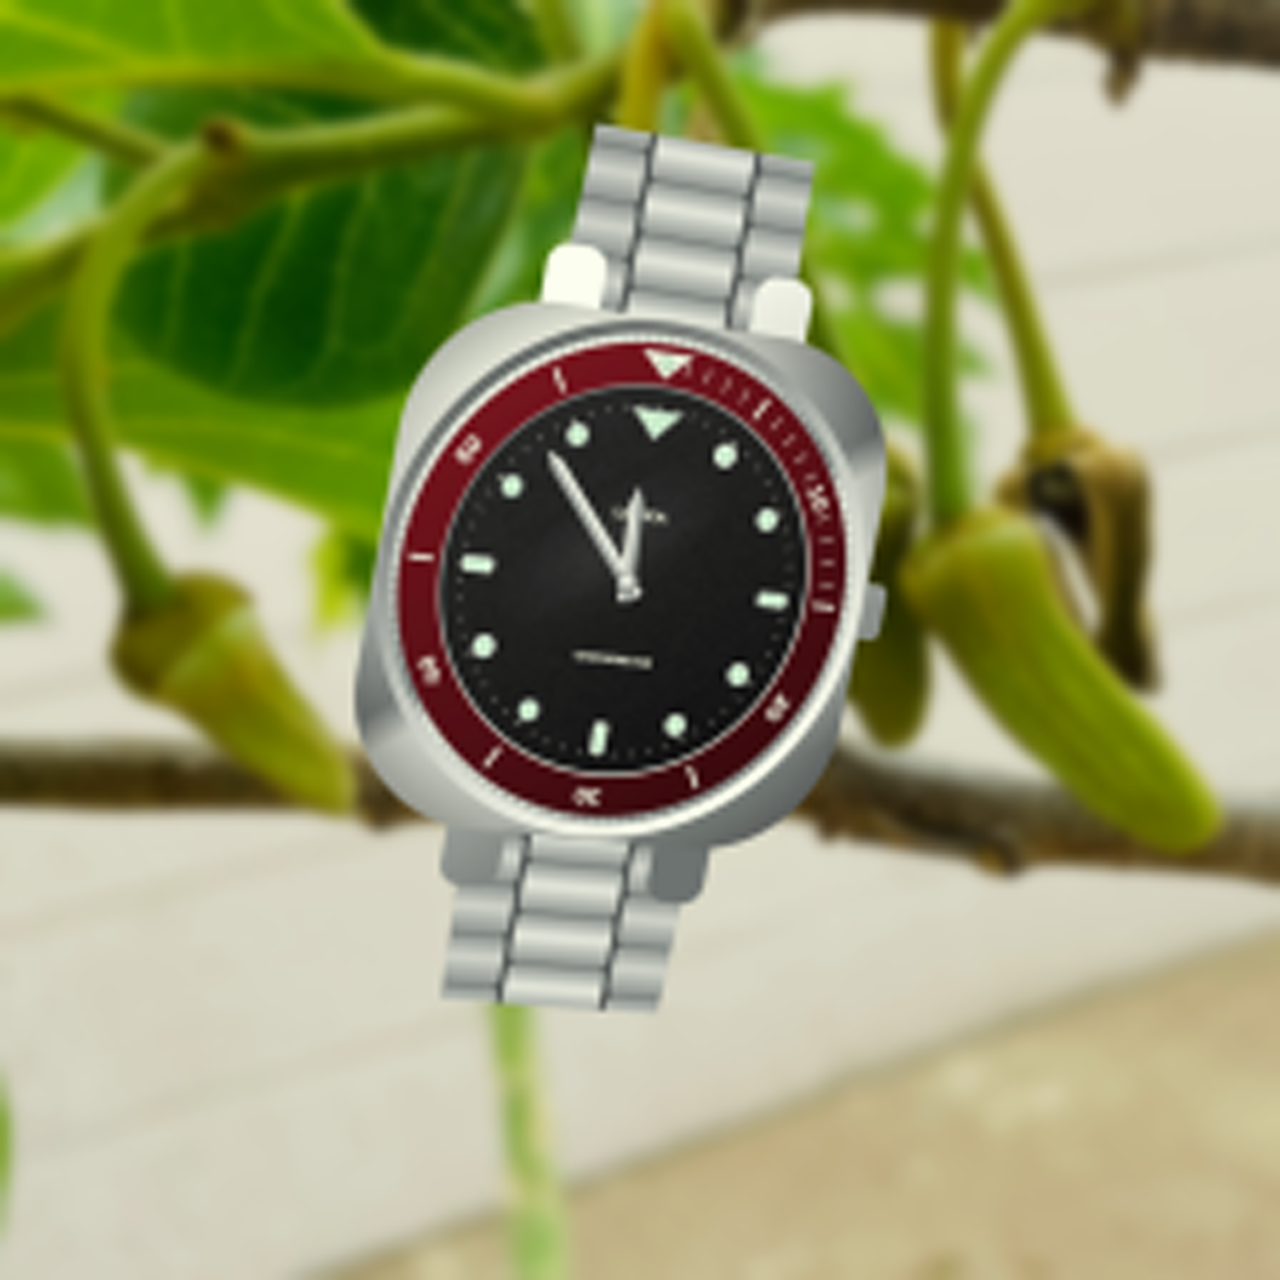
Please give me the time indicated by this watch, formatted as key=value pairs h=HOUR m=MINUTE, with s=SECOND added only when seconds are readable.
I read h=11 m=53
